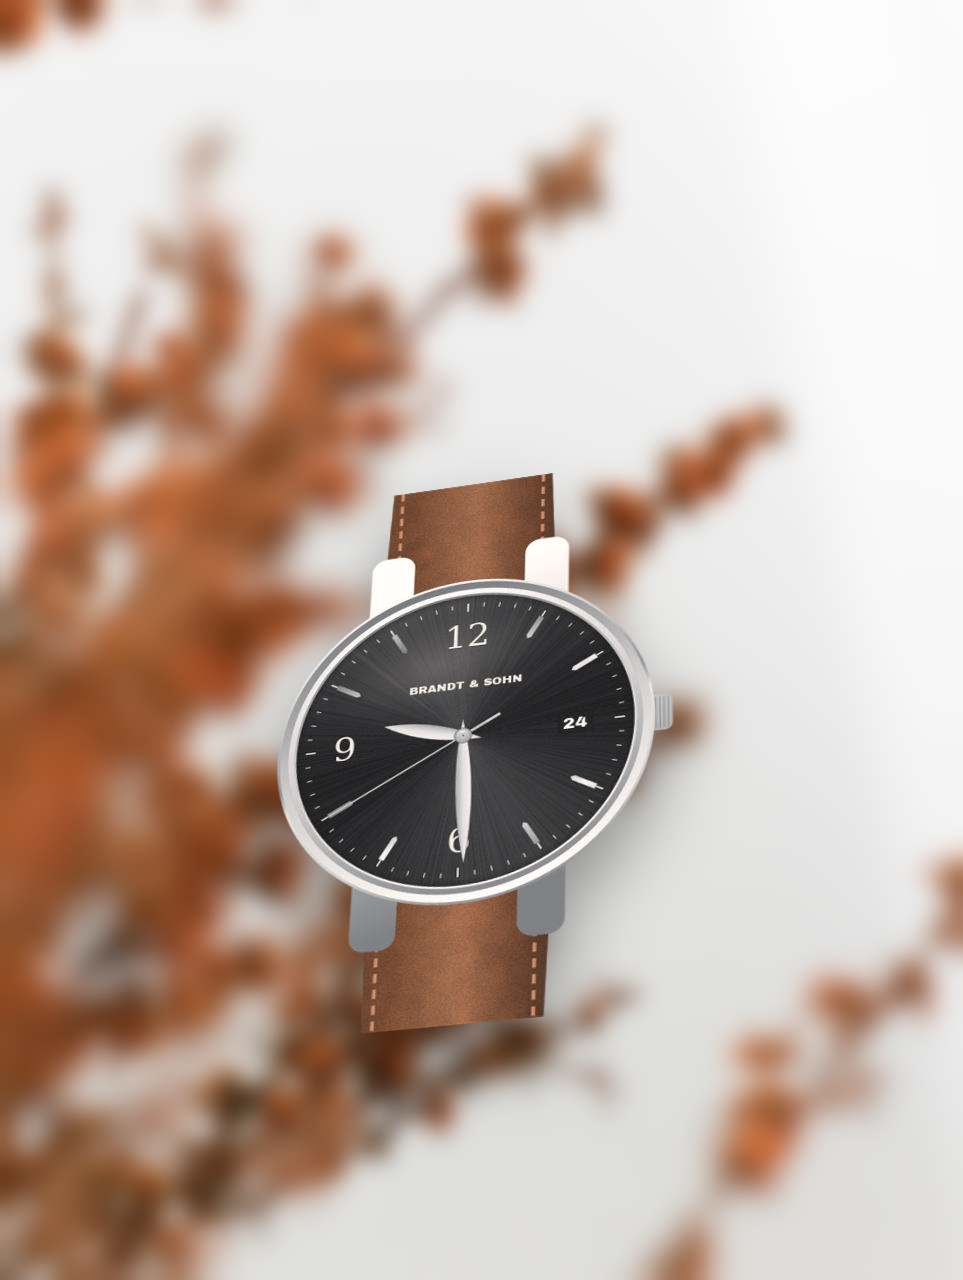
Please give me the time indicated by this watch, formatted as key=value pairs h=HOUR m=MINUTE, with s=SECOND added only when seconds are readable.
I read h=9 m=29 s=40
